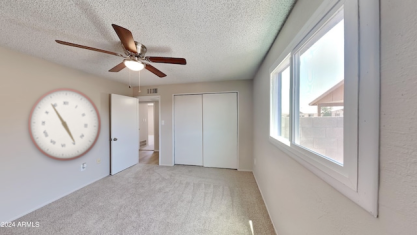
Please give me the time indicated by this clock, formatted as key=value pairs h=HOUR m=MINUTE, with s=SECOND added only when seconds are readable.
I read h=4 m=54
